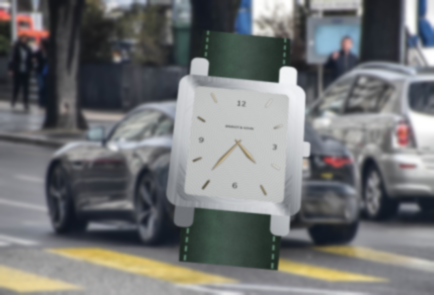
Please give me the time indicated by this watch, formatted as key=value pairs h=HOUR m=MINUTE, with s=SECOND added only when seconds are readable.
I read h=4 m=36
